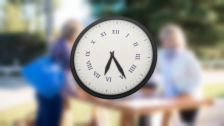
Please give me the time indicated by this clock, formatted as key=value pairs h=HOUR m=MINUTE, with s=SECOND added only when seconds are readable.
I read h=6 m=24
